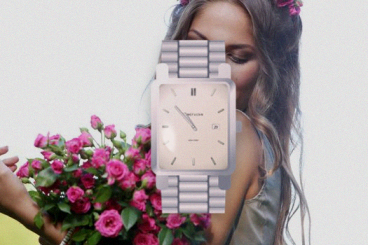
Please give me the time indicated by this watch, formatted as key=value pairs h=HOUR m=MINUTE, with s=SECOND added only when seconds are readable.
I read h=10 m=53
